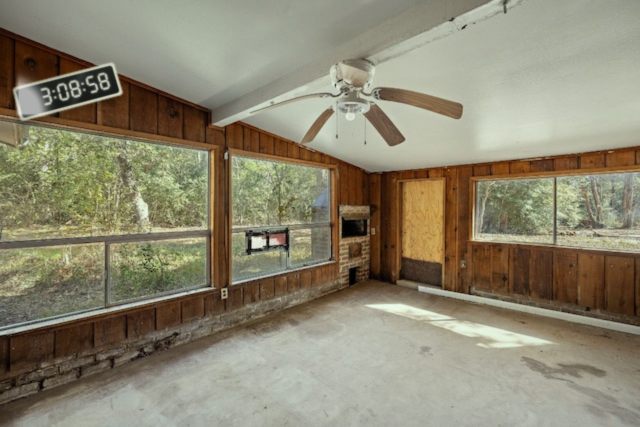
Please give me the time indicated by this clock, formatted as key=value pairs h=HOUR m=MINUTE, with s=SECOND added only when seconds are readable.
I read h=3 m=8 s=58
